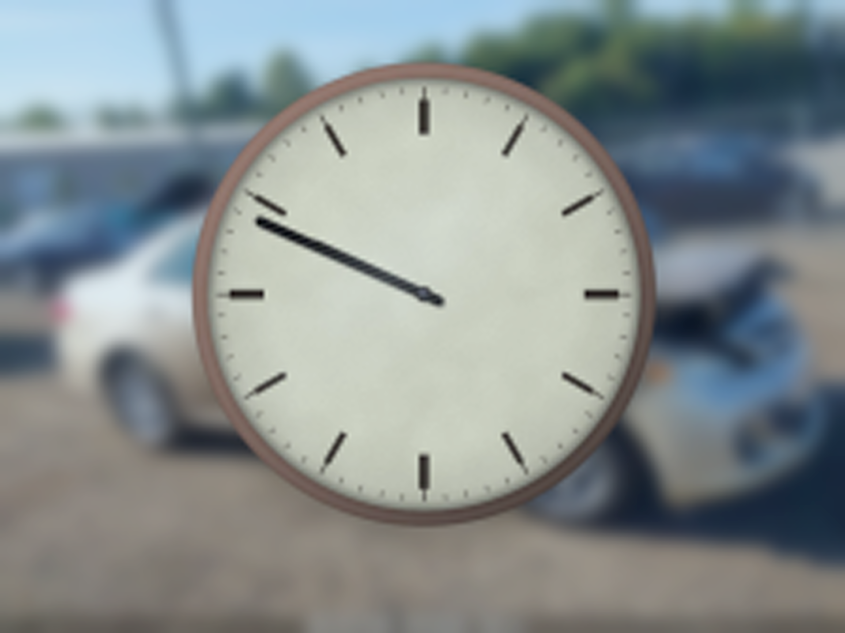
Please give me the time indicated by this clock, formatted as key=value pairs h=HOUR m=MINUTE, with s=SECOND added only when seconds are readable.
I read h=9 m=49
